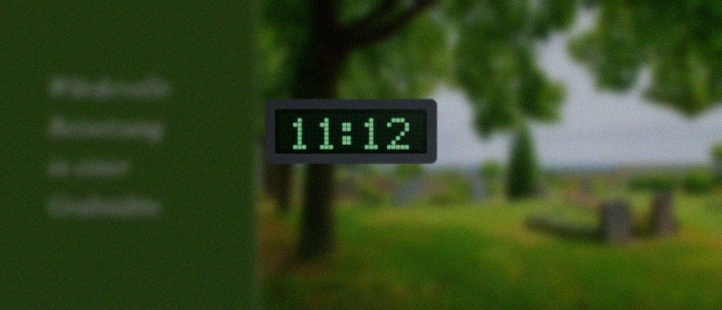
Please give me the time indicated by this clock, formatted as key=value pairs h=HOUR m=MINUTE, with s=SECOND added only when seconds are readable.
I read h=11 m=12
